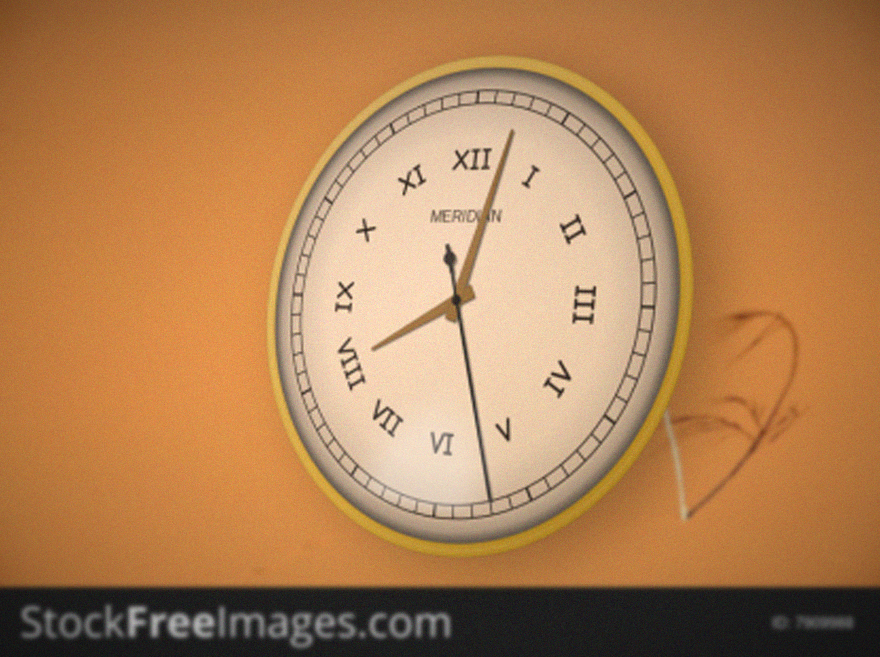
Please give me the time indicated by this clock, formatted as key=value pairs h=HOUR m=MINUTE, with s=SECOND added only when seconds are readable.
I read h=8 m=2 s=27
